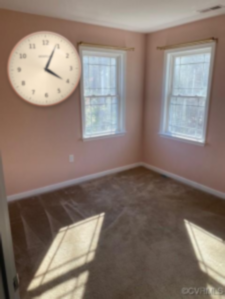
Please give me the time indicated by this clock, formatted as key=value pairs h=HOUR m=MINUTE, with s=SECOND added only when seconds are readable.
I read h=4 m=4
